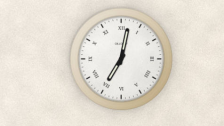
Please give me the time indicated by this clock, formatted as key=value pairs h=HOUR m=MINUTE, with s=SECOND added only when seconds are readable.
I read h=7 m=2
